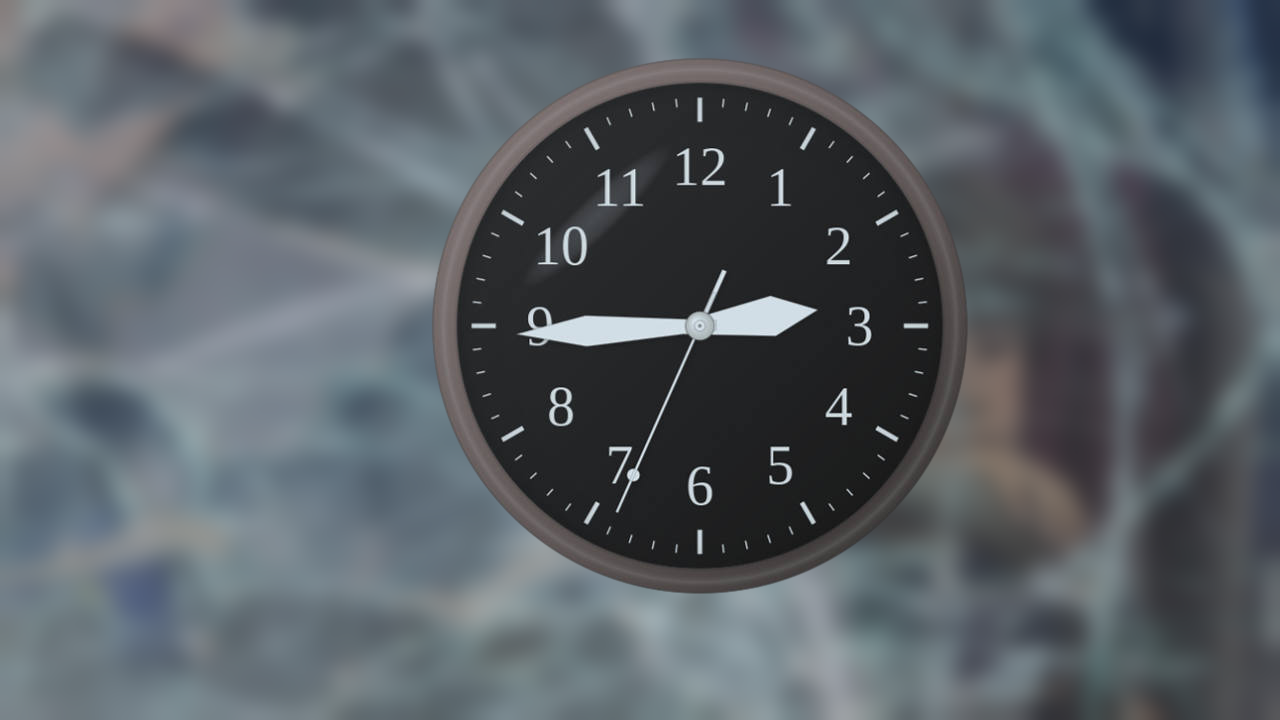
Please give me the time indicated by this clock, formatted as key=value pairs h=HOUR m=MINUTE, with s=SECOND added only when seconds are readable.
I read h=2 m=44 s=34
